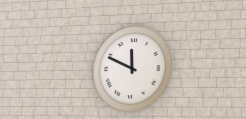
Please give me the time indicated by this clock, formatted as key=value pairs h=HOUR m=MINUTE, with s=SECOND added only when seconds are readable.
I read h=11 m=49
